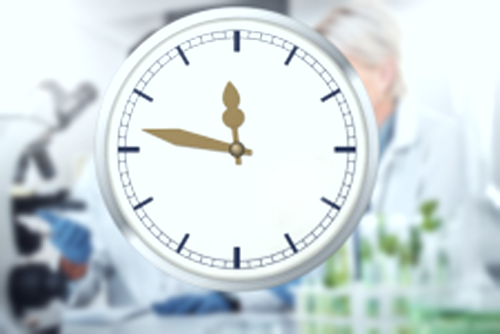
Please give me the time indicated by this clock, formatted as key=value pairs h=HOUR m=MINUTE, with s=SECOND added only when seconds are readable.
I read h=11 m=47
